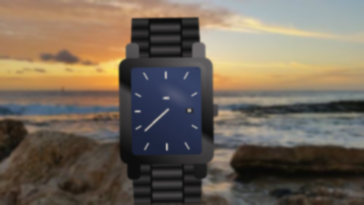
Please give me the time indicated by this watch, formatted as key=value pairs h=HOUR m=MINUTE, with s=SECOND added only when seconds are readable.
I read h=7 m=38
